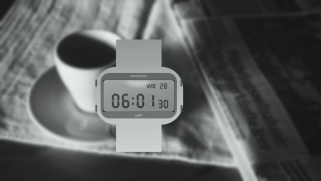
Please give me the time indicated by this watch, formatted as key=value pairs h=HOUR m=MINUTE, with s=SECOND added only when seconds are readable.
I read h=6 m=1 s=30
